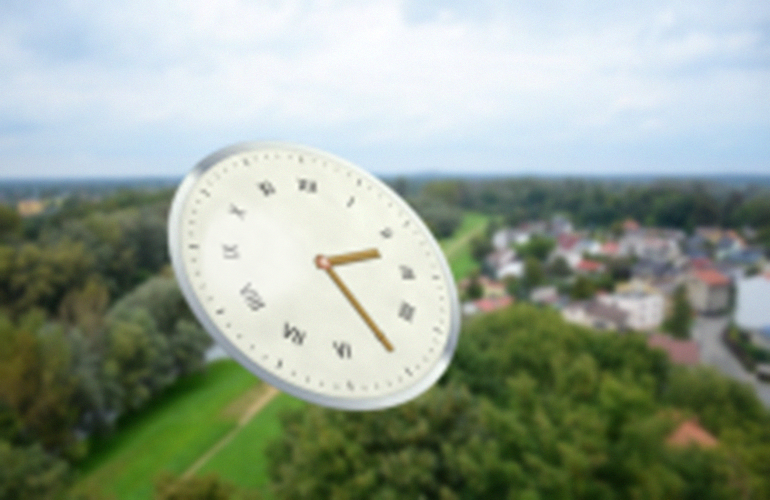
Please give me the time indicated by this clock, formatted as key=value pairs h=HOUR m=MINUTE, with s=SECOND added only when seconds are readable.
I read h=2 m=25
